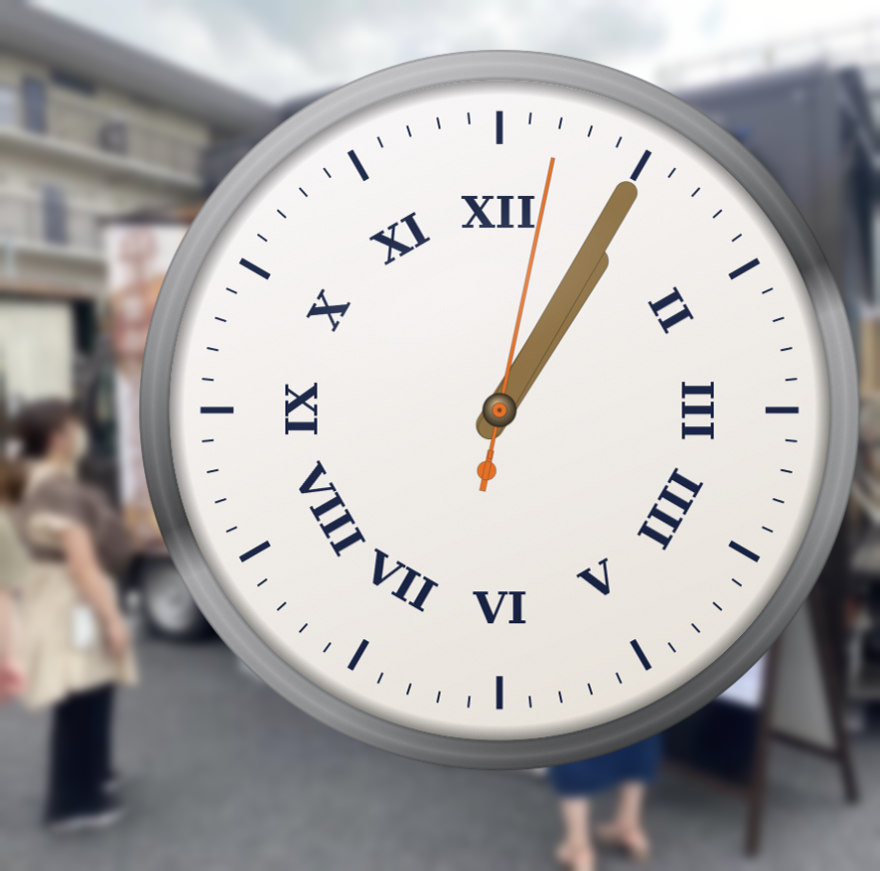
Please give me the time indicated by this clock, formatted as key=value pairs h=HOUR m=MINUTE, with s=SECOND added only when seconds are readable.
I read h=1 m=5 s=2
